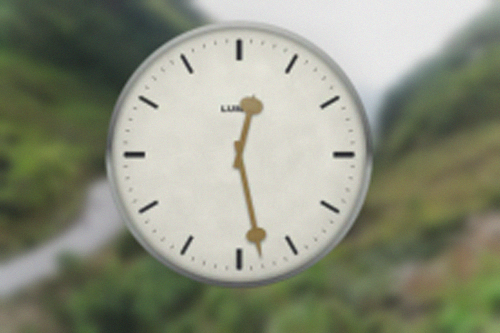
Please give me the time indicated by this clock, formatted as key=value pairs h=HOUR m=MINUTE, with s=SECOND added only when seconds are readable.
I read h=12 m=28
